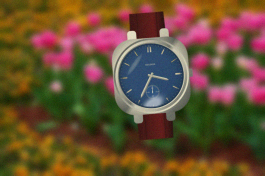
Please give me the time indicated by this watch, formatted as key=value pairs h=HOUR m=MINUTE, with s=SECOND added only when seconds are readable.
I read h=3 m=35
